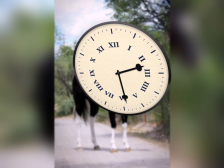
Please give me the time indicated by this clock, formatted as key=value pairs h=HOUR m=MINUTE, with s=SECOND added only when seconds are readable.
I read h=2 m=29
